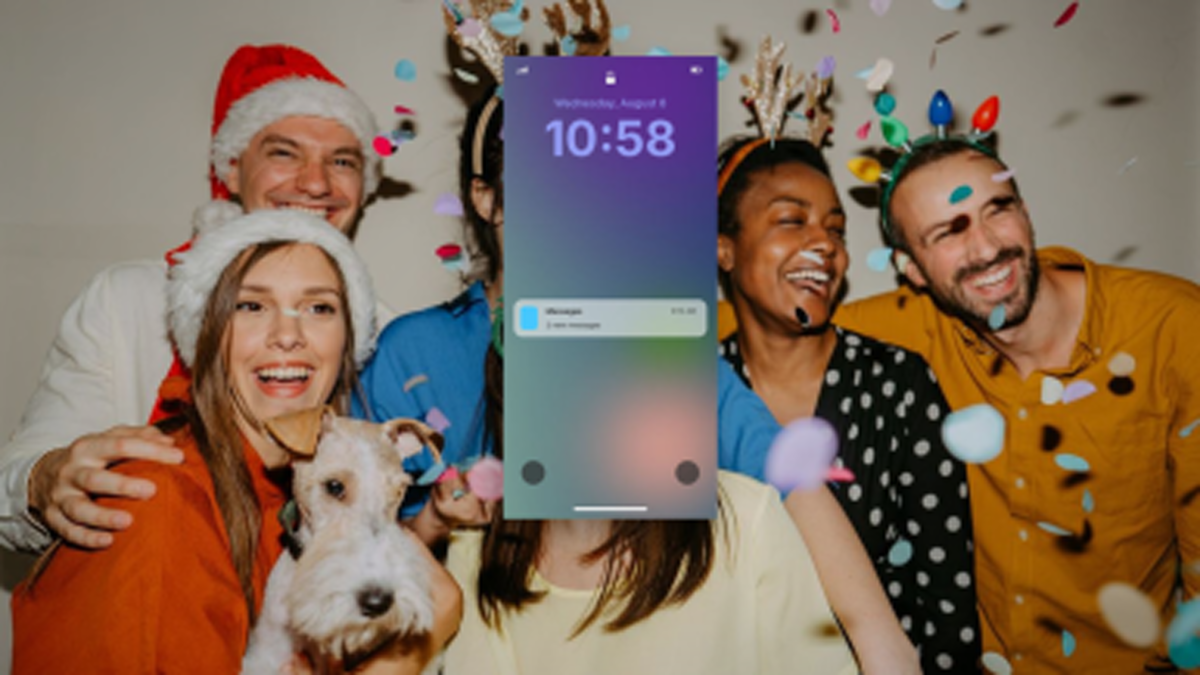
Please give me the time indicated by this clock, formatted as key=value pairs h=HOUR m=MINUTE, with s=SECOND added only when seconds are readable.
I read h=10 m=58
